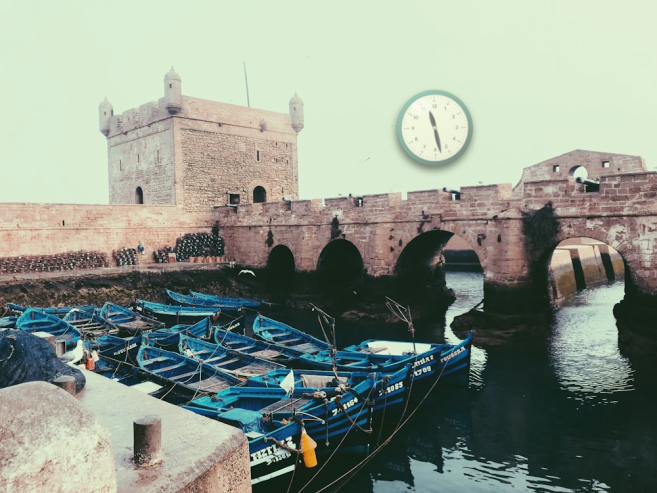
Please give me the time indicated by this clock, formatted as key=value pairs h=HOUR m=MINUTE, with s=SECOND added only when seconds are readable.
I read h=11 m=28
